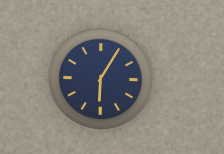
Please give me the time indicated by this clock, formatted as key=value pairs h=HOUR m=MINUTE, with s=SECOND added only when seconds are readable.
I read h=6 m=5
